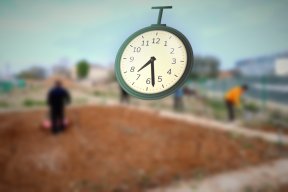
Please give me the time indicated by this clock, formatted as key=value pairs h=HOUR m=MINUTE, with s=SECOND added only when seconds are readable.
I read h=7 m=28
